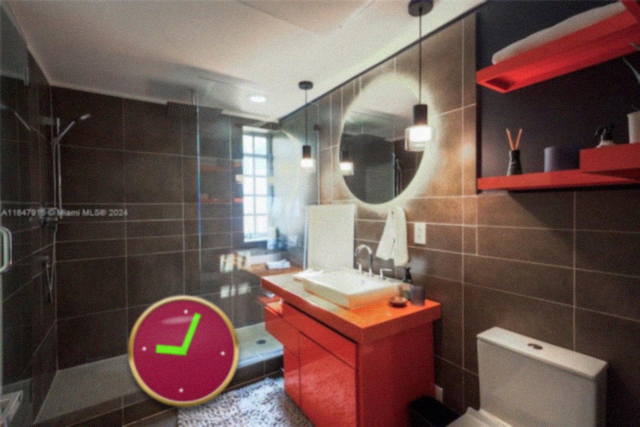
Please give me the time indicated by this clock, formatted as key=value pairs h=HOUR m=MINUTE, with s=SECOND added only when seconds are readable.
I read h=9 m=3
